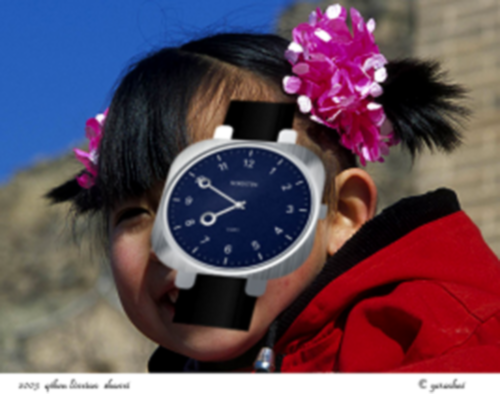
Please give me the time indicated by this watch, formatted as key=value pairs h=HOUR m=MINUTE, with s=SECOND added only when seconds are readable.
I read h=7 m=50
